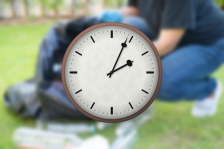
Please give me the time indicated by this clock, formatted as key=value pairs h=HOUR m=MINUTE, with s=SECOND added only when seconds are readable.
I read h=2 m=4
